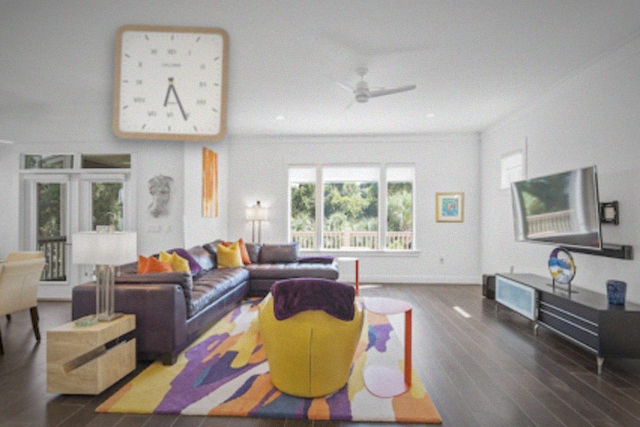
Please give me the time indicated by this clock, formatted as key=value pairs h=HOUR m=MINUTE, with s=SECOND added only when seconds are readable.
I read h=6 m=26
